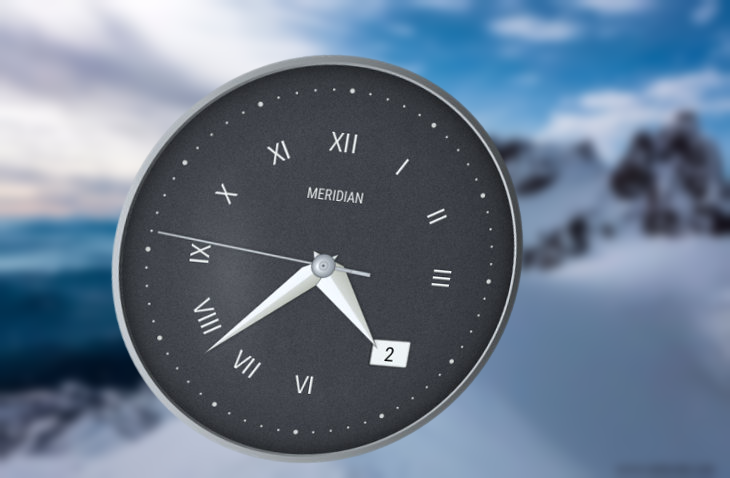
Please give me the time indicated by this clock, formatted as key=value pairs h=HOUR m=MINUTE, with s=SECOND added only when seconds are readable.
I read h=4 m=37 s=46
